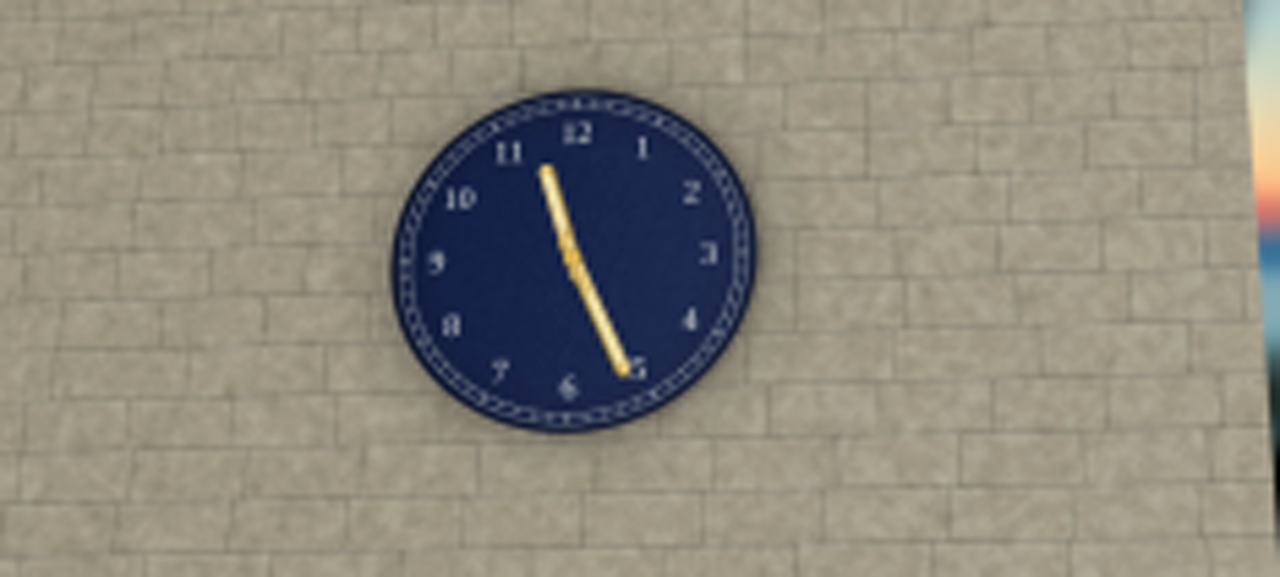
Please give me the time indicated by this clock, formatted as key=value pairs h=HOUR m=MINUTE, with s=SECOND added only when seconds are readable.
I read h=11 m=26
